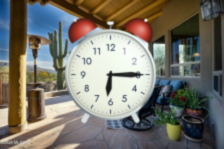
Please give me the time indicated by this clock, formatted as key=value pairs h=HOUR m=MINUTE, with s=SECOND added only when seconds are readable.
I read h=6 m=15
